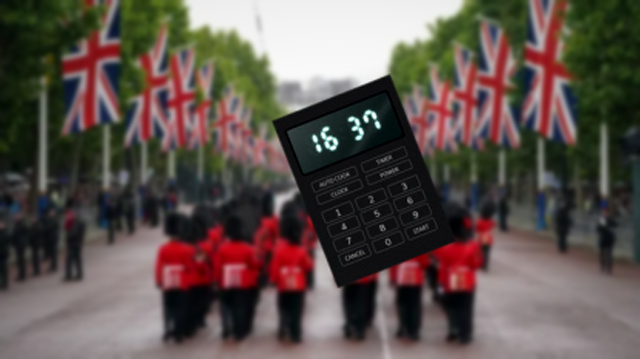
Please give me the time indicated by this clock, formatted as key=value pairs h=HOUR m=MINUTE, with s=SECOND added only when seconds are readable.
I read h=16 m=37
